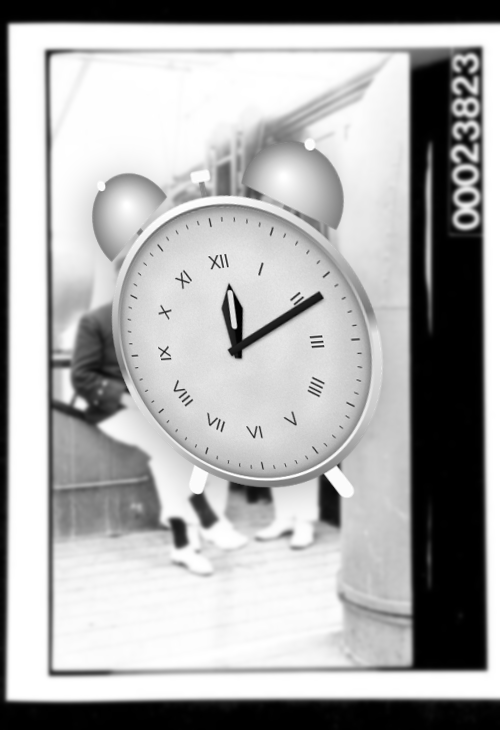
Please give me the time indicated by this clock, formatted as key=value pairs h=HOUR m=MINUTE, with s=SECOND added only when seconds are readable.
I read h=12 m=11
